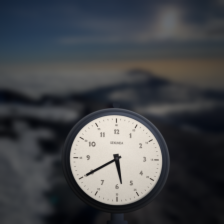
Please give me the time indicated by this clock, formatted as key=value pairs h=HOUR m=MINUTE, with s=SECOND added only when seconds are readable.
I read h=5 m=40
